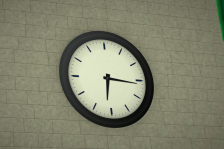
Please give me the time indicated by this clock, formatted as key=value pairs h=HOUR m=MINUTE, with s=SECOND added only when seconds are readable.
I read h=6 m=16
